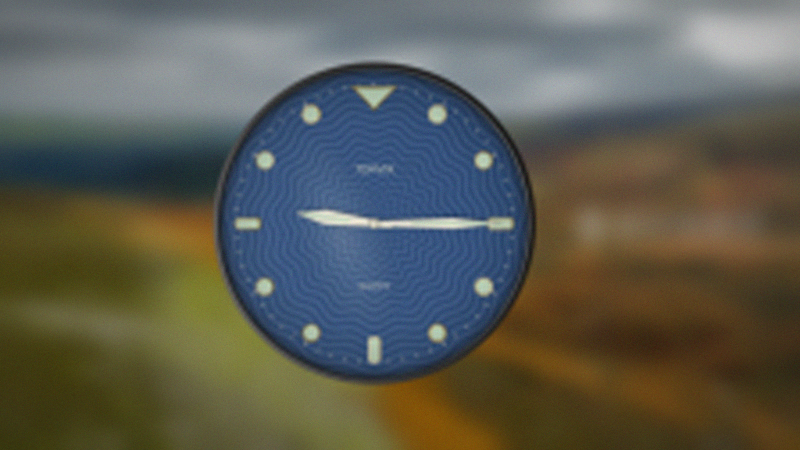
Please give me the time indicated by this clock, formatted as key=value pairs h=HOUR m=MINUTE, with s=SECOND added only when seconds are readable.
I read h=9 m=15
